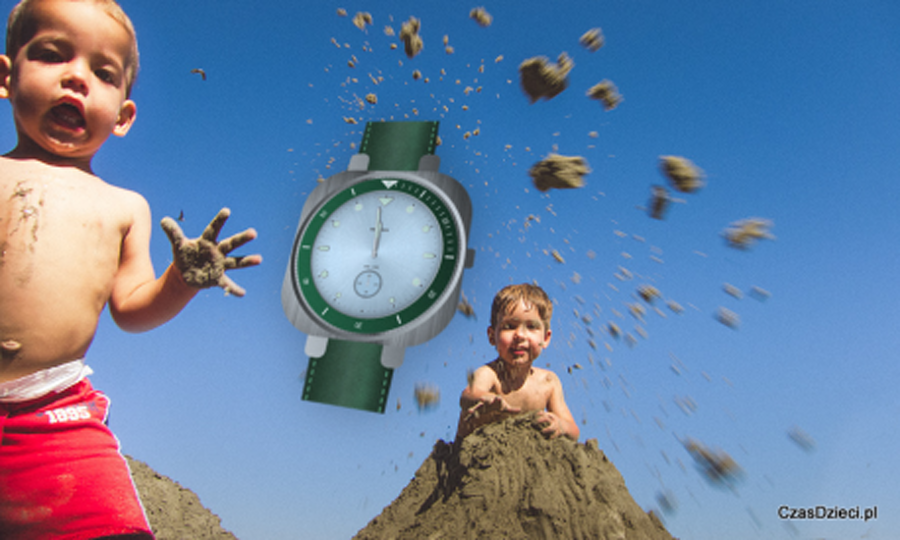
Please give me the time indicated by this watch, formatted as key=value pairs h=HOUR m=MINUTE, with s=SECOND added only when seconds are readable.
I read h=11 m=59
